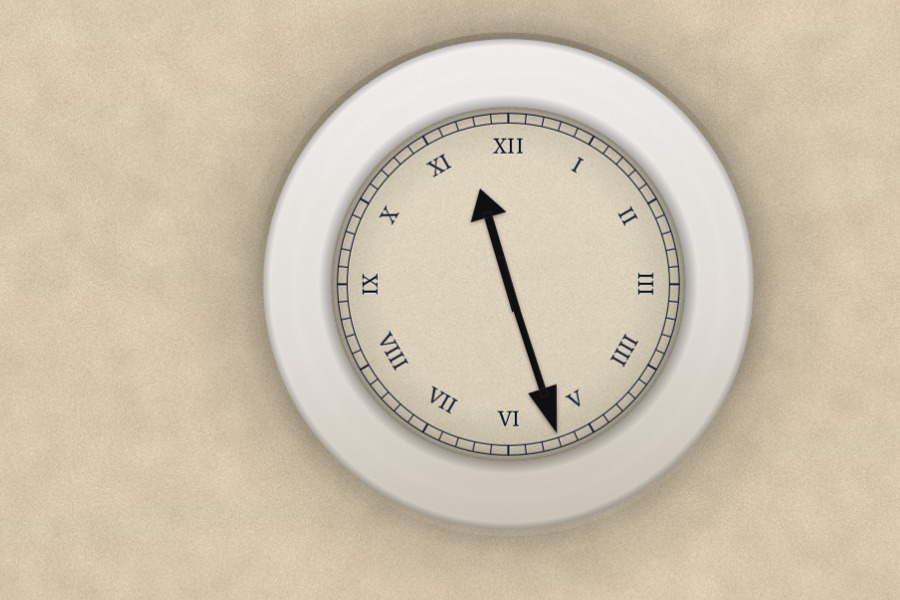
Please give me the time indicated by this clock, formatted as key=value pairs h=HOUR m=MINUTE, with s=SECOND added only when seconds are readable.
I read h=11 m=27
